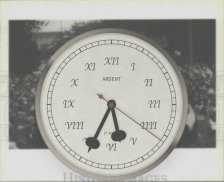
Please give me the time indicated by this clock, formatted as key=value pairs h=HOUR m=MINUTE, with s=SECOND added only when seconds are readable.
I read h=5 m=34 s=21
